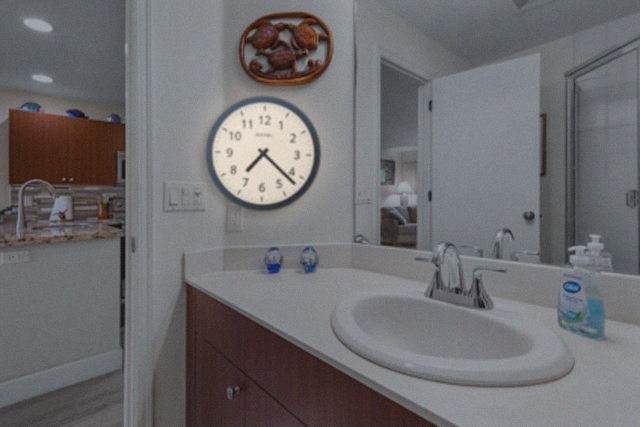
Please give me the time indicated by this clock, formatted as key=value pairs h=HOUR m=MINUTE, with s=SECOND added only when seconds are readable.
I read h=7 m=22
